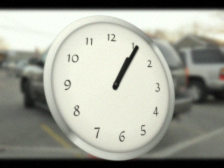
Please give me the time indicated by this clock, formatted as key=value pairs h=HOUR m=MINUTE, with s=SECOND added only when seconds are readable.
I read h=1 m=6
